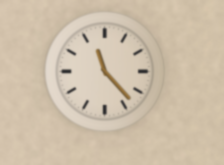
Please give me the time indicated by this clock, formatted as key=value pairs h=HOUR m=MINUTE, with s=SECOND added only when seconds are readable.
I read h=11 m=23
